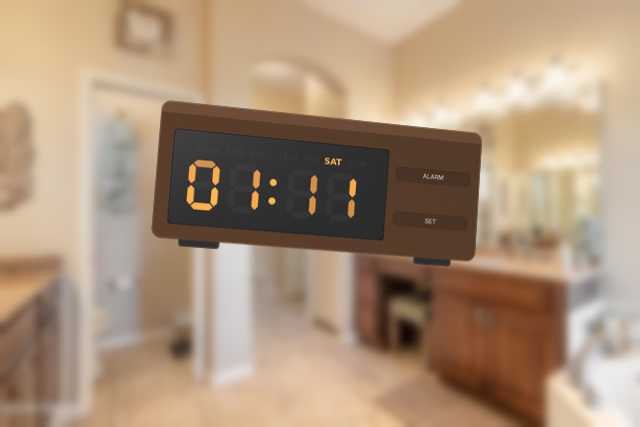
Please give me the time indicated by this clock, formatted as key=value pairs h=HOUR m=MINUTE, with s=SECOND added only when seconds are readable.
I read h=1 m=11
